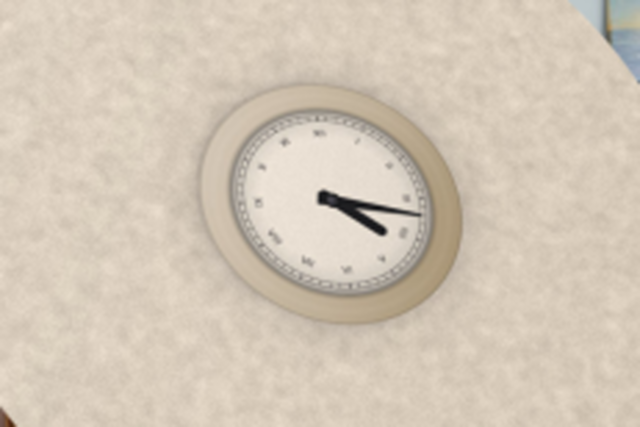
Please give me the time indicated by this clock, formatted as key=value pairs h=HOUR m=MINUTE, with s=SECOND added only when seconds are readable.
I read h=4 m=17
